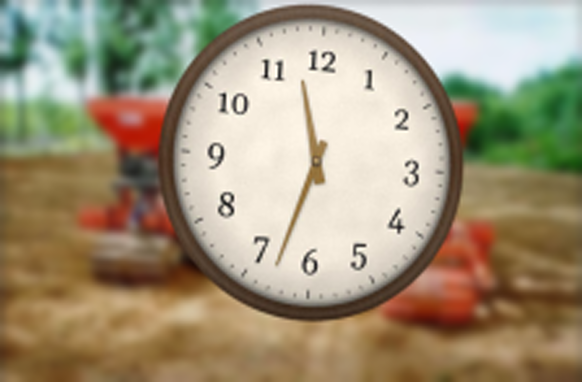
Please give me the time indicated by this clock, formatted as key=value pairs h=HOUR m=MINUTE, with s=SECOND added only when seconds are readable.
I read h=11 m=33
